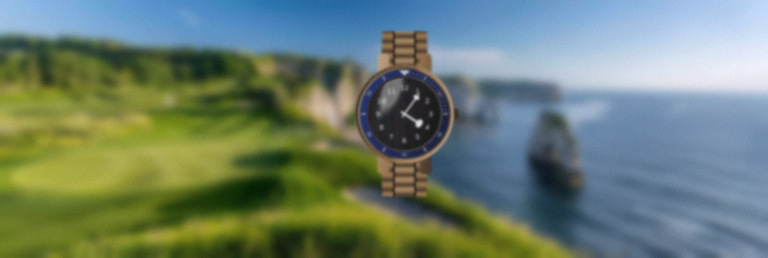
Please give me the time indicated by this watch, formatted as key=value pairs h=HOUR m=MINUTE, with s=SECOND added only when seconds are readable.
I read h=4 m=6
